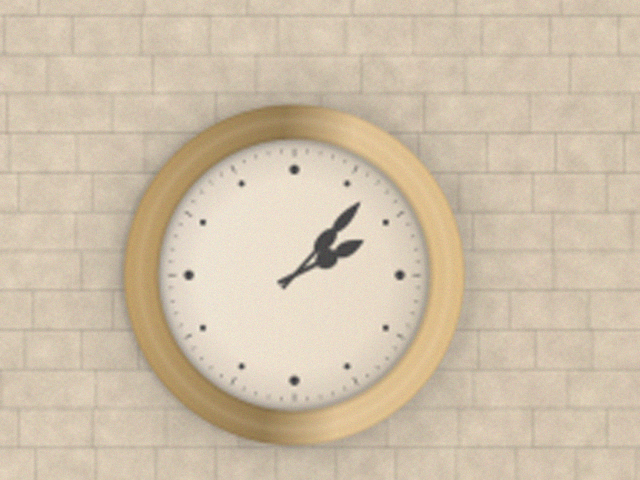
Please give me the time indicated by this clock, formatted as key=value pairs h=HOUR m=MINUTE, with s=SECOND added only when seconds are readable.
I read h=2 m=7
